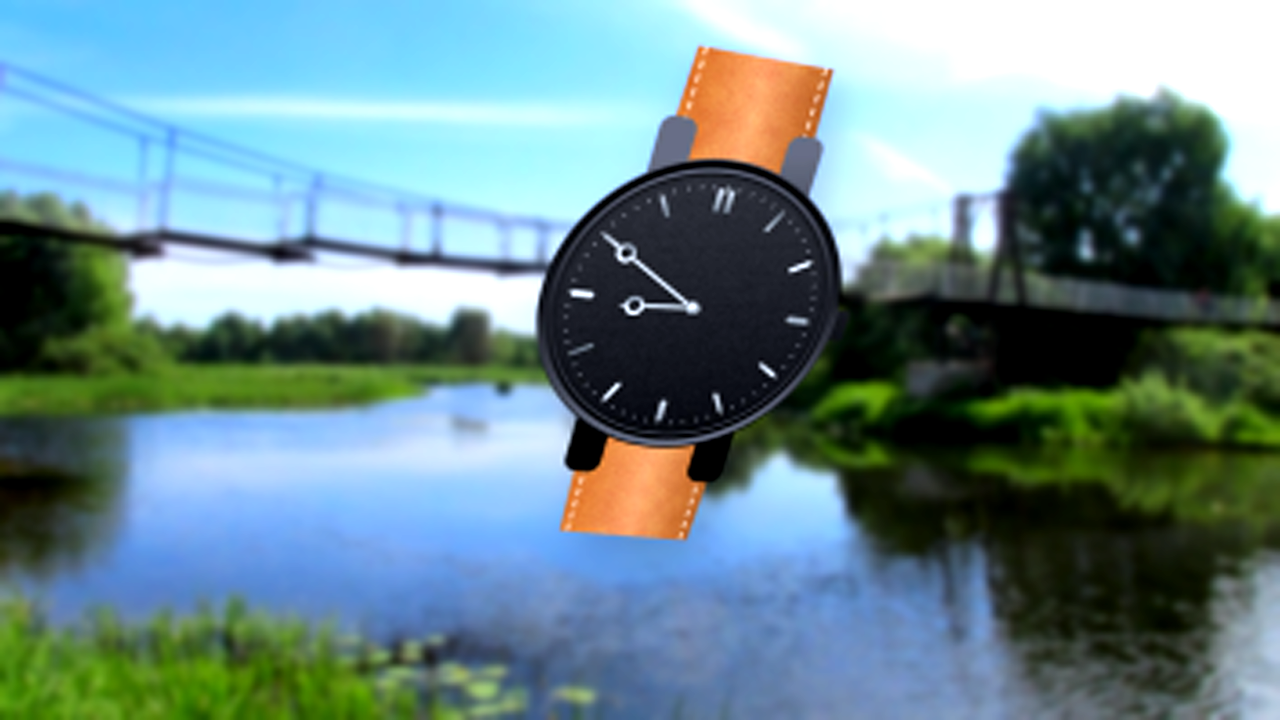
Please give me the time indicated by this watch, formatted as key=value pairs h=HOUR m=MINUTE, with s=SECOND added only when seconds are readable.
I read h=8 m=50
